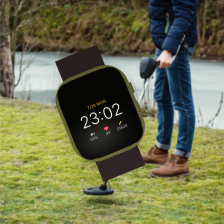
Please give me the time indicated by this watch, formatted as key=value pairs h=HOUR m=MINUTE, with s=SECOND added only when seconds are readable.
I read h=23 m=2
